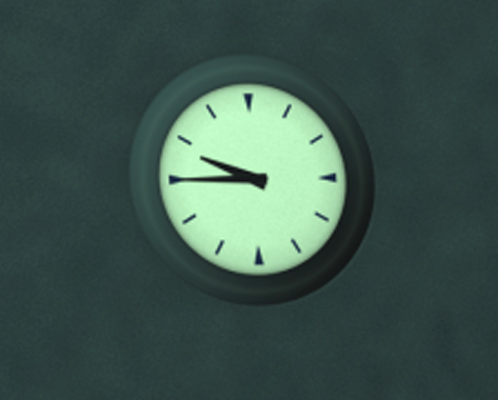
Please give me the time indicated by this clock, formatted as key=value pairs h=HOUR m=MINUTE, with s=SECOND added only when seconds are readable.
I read h=9 m=45
